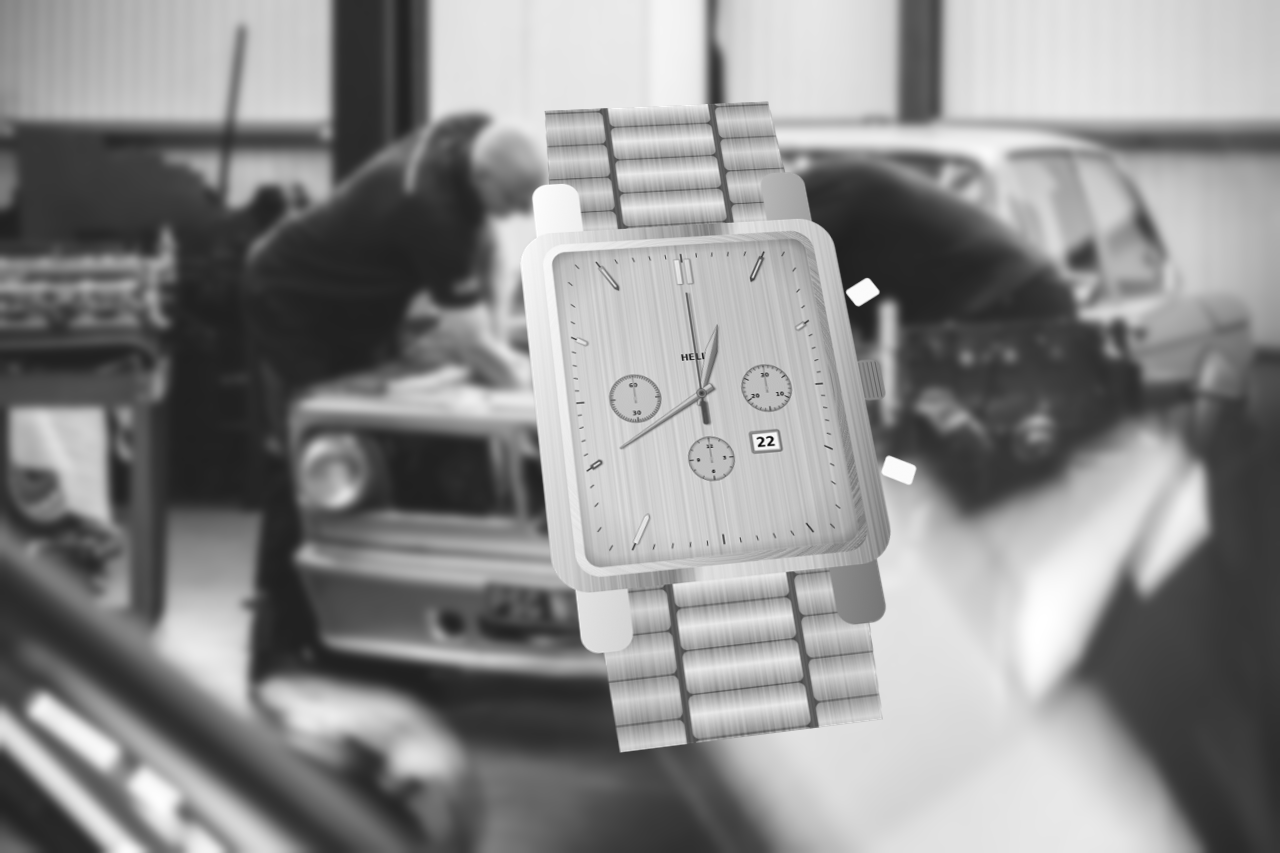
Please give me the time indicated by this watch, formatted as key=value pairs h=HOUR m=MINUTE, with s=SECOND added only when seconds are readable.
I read h=12 m=40
